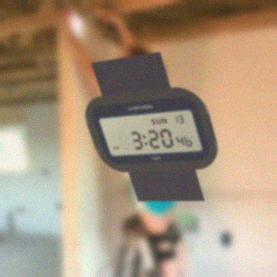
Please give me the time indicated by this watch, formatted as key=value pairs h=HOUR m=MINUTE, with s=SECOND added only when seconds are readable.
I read h=3 m=20 s=46
